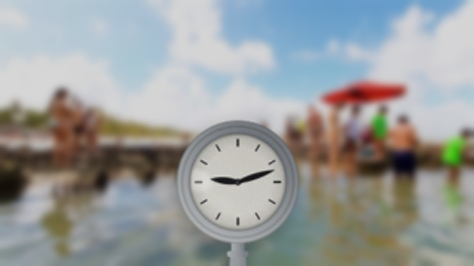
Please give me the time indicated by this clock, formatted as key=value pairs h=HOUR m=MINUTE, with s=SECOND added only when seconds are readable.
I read h=9 m=12
